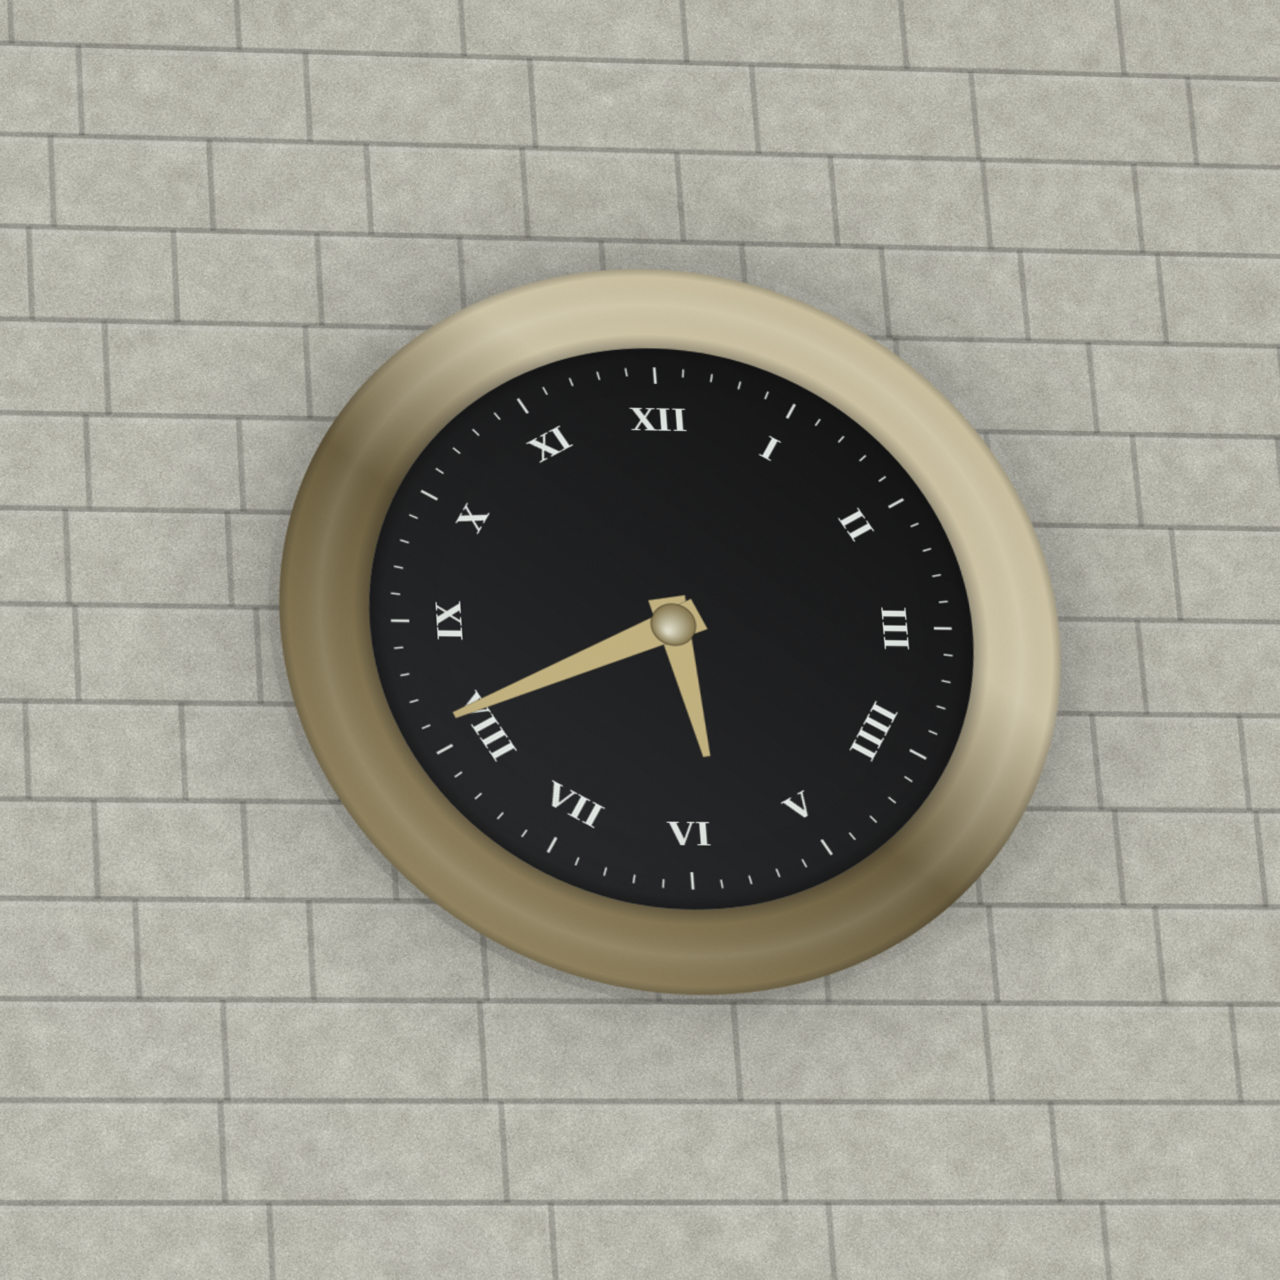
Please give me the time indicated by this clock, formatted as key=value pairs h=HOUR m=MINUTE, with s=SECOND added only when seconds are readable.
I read h=5 m=41
